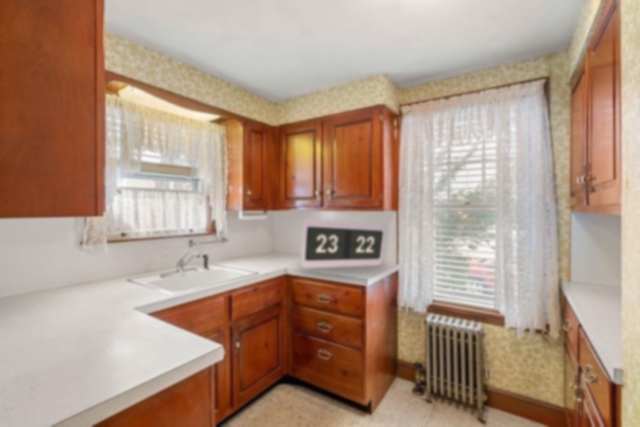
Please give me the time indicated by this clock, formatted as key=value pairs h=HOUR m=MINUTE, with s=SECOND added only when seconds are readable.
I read h=23 m=22
